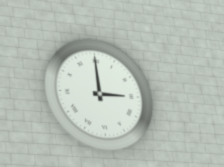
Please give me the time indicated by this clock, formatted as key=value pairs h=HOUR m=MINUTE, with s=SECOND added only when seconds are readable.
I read h=3 m=0
